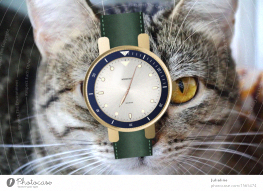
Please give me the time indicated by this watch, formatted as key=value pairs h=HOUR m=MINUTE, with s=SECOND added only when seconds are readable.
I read h=7 m=4
